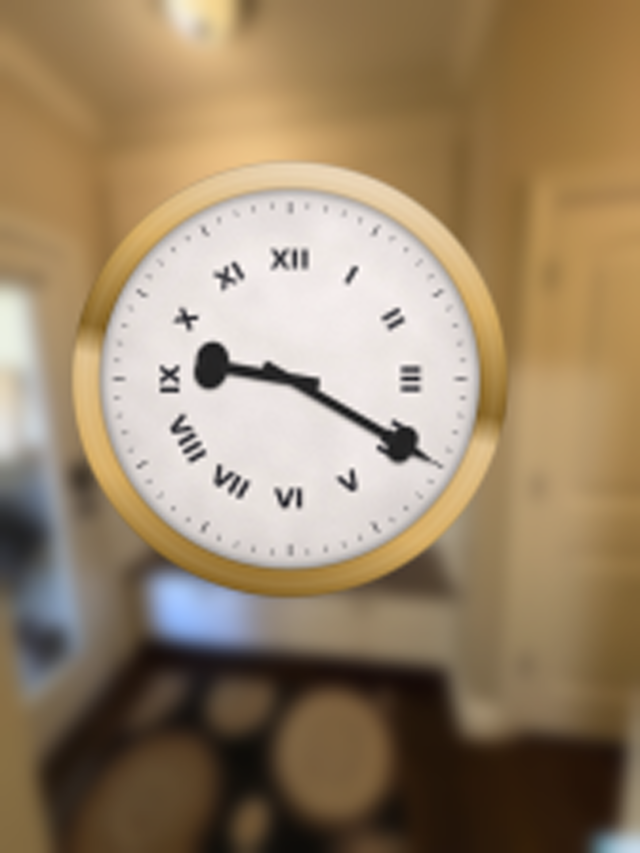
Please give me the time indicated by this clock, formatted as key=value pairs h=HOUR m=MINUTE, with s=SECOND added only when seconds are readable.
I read h=9 m=20
